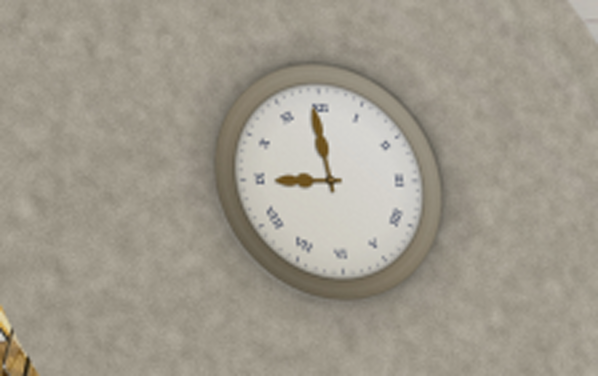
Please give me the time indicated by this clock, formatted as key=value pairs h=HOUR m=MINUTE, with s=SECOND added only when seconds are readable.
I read h=8 m=59
